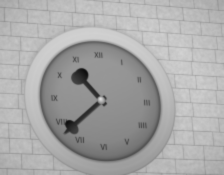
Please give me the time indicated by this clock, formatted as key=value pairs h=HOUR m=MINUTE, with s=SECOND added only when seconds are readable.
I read h=10 m=38
